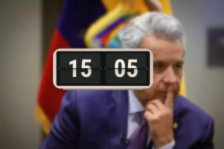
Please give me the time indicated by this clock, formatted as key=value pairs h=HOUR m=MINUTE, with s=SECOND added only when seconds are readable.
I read h=15 m=5
